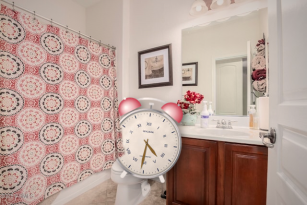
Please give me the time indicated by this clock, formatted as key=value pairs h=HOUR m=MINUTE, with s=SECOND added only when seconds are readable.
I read h=4 m=31
